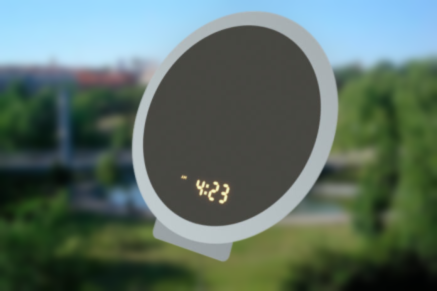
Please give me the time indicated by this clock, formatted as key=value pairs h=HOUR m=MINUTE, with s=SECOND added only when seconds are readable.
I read h=4 m=23
